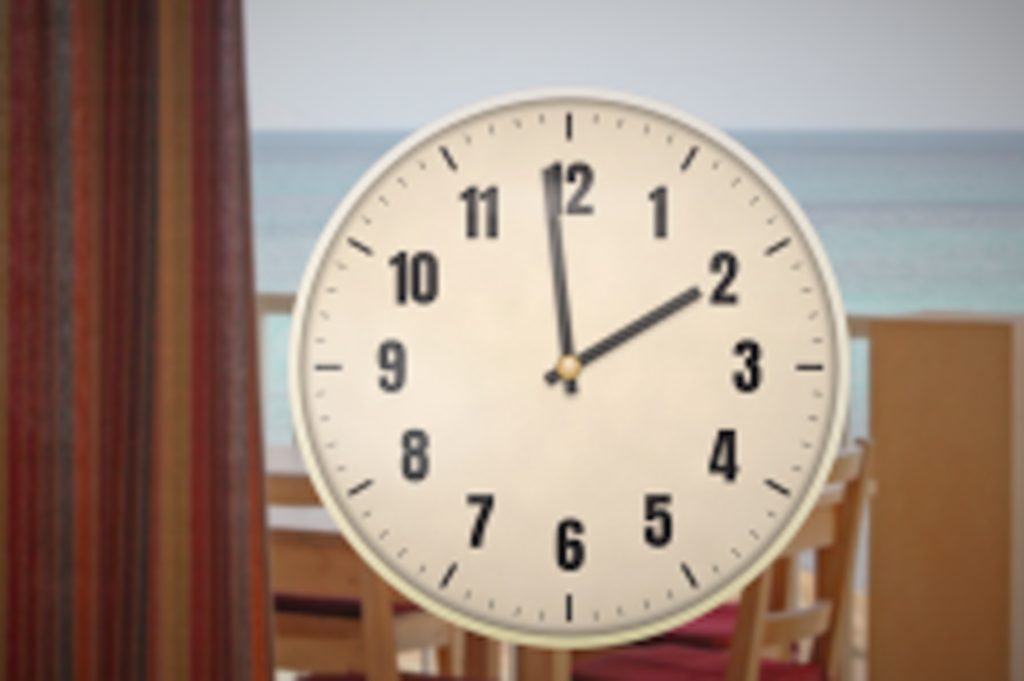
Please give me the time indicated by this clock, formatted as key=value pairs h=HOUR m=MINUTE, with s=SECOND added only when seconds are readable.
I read h=1 m=59
